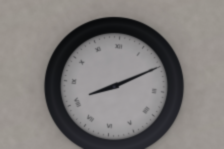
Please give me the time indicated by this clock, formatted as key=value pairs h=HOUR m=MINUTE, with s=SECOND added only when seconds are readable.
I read h=8 m=10
